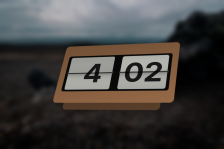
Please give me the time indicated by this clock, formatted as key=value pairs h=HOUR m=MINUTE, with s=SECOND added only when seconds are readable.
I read h=4 m=2
